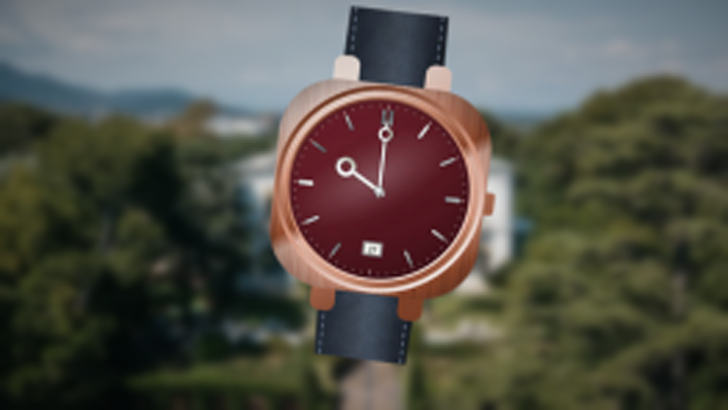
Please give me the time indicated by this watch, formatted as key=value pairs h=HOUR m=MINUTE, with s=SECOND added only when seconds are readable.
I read h=10 m=0
